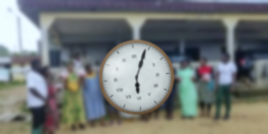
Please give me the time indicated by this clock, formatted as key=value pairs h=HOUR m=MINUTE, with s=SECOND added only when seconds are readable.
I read h=6 m=4
